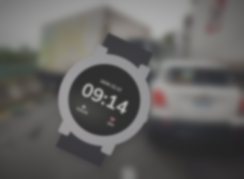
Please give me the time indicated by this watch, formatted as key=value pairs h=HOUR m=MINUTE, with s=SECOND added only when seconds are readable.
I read h=9 m=14
